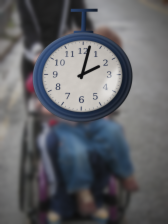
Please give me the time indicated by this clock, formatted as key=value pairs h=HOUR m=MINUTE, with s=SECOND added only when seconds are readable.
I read h=2 m=2
